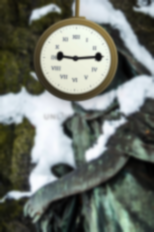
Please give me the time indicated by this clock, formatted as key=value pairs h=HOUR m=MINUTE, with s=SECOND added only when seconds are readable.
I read h=9 m=14
